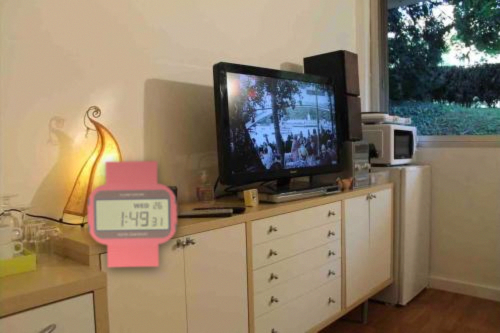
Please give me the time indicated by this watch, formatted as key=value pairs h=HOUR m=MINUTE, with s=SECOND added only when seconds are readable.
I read h=1 m=49
